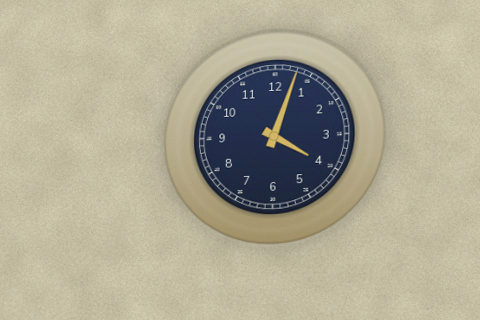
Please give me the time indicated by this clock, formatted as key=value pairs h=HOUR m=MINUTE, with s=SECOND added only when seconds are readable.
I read h=4 m=3
